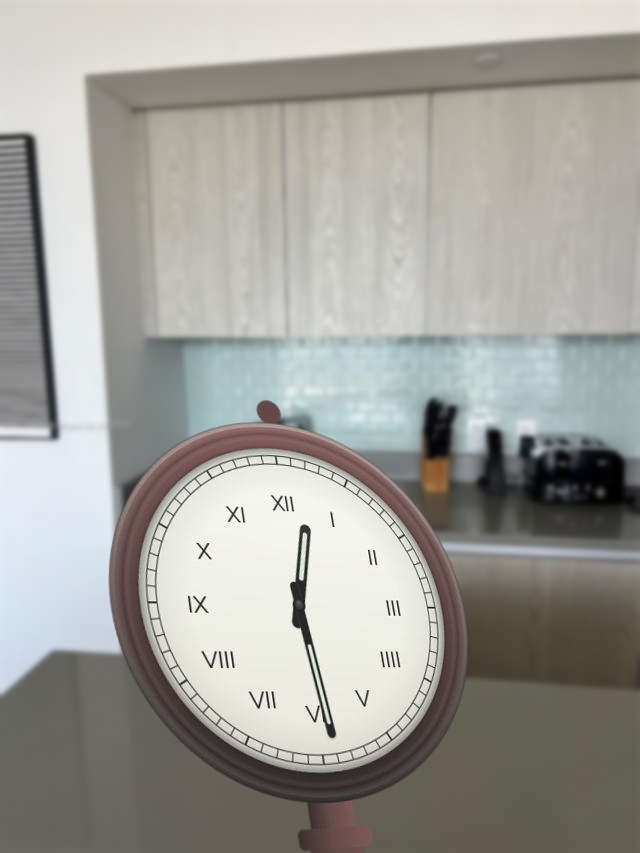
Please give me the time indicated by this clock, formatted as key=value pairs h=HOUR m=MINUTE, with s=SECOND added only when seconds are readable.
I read h=12 m=29
